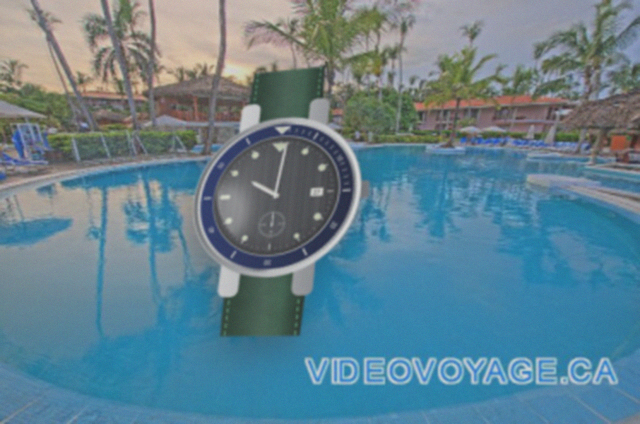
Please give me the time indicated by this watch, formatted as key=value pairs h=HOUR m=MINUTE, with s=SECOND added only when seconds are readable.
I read h=10 m=1
